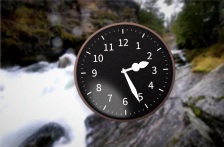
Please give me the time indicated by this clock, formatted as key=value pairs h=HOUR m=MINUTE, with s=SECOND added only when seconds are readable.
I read h=2 m=26
